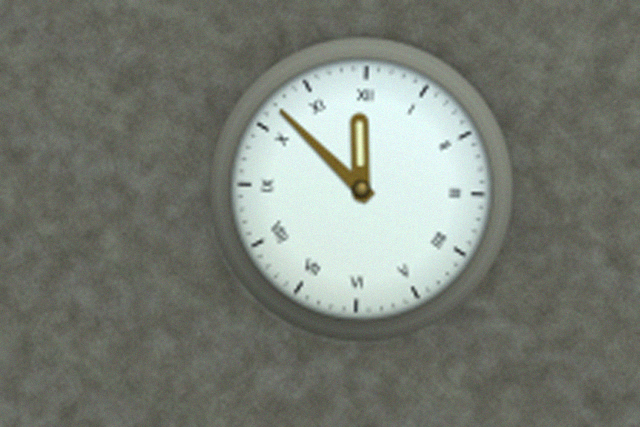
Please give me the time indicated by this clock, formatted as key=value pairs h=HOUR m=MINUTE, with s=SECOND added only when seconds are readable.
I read h=11 m=52
